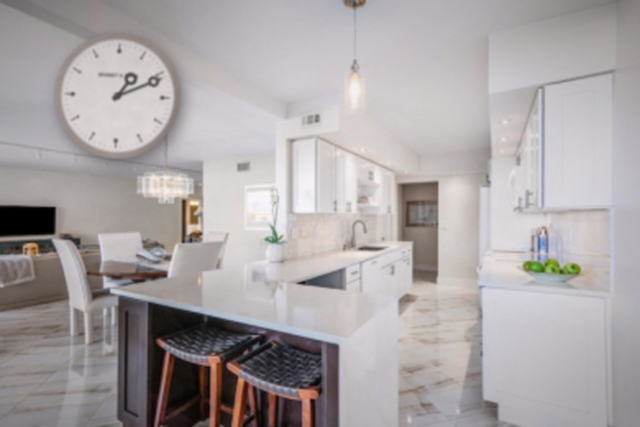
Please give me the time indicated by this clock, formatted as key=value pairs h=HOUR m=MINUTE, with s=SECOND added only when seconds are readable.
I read h=1 m=11
